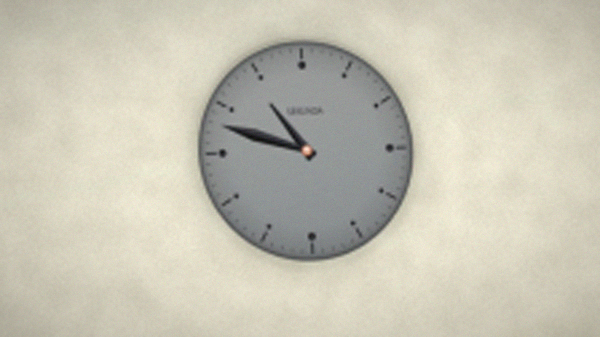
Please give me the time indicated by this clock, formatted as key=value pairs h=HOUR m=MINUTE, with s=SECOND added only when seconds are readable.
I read h=10 m=48
